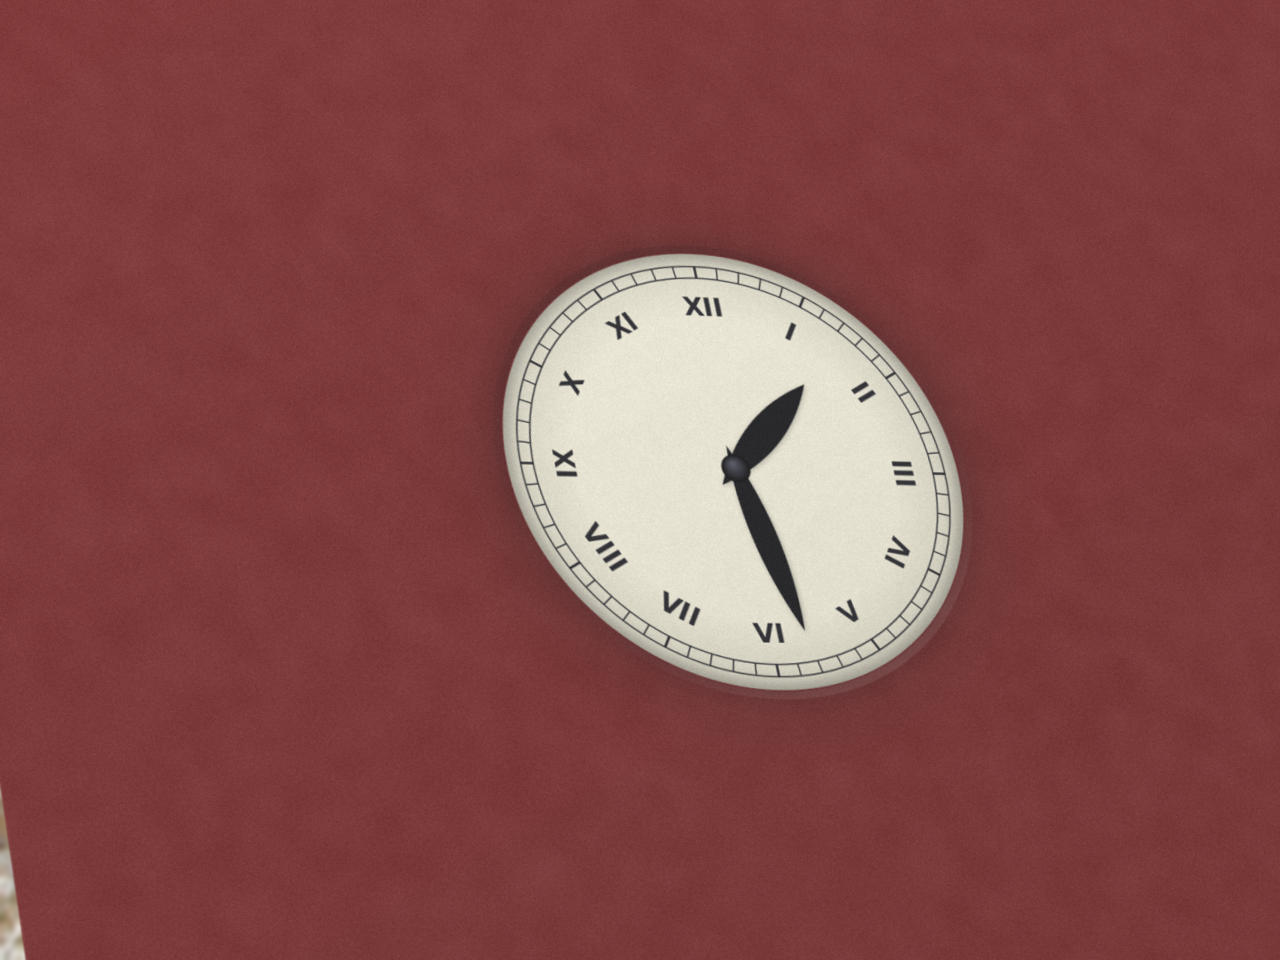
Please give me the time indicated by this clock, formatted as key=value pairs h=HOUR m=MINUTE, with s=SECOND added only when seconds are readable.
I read h=1 m=28
